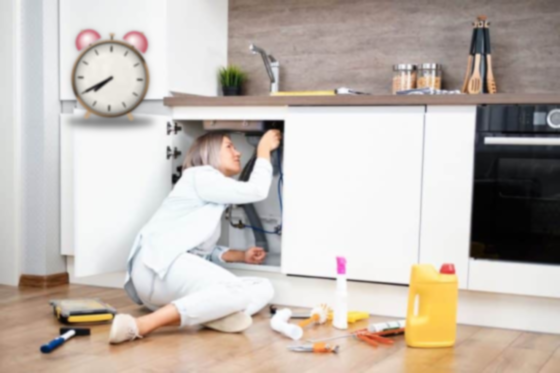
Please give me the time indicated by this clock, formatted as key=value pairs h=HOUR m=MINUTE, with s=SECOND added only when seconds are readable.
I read h=7 m=40
